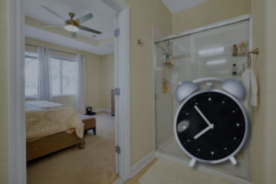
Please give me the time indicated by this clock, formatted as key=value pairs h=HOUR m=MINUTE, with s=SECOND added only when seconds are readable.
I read h=7 m=54
